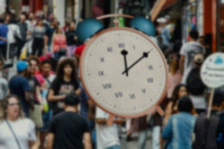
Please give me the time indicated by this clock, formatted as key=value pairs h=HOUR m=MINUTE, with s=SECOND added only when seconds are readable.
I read h=12 m=10
